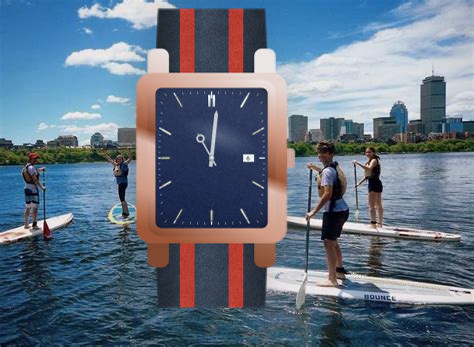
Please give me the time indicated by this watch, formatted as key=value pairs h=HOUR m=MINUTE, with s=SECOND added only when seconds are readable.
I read h=11 m=1
